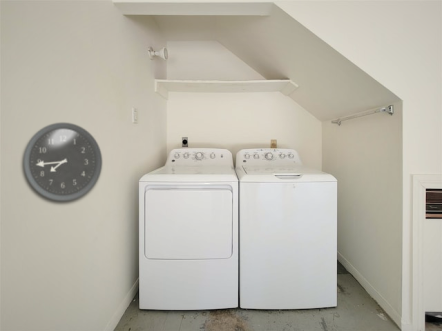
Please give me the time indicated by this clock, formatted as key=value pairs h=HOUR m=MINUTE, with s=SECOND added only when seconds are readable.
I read h=7 m=44
